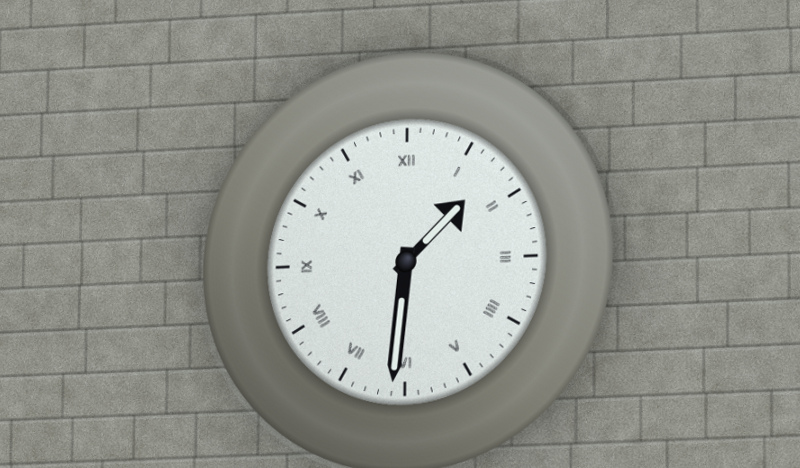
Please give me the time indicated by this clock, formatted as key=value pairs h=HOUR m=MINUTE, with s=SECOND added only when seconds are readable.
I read h=1 m=31
